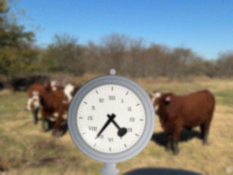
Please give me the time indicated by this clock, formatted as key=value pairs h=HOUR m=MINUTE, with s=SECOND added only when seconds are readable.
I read h=4 m=36
